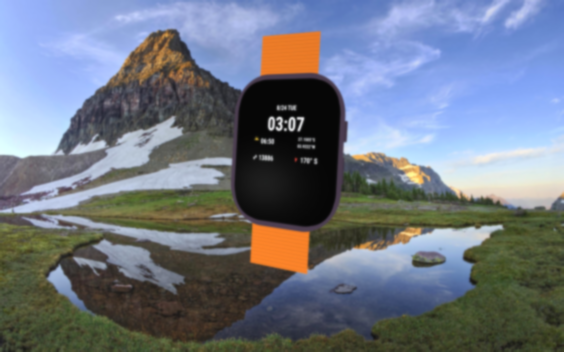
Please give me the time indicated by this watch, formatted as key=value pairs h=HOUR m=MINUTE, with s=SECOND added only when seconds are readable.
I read h=3 m=7
